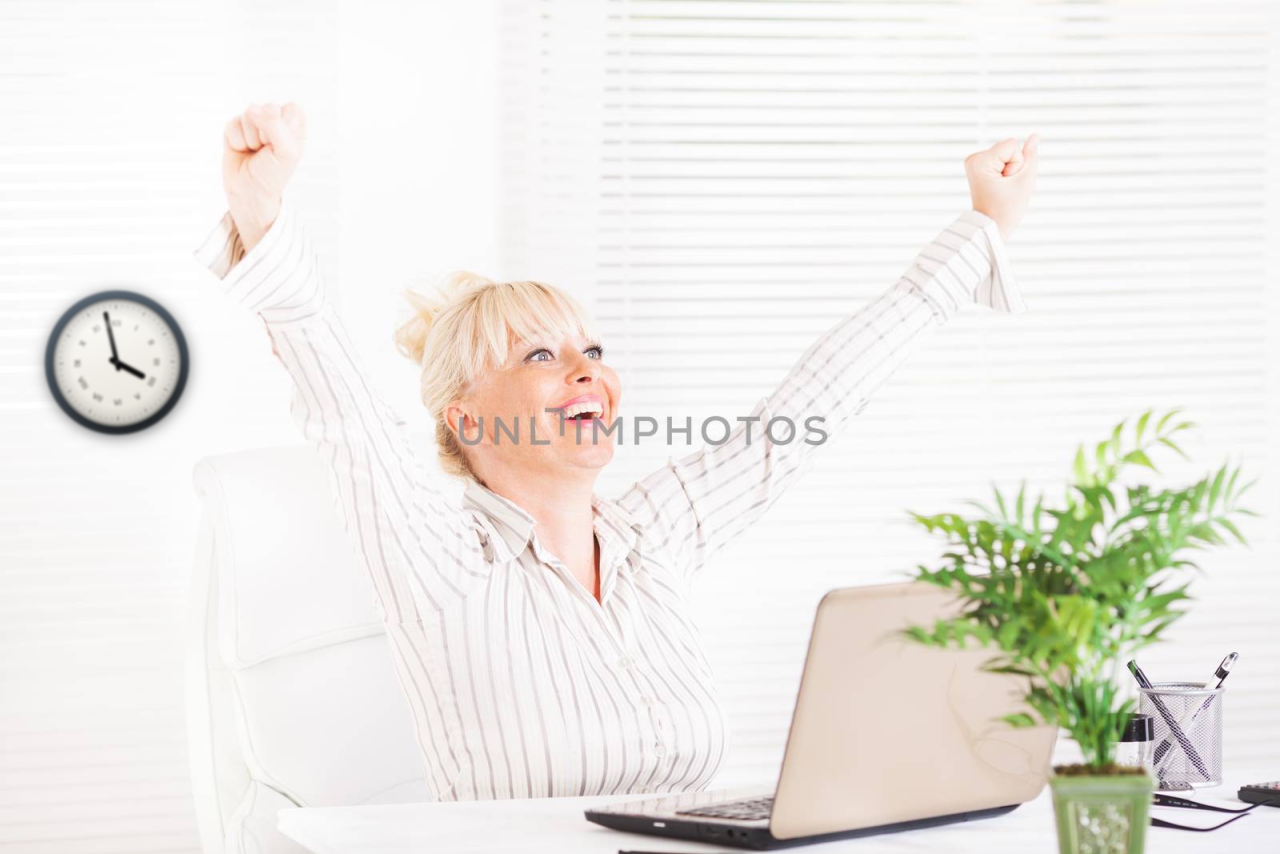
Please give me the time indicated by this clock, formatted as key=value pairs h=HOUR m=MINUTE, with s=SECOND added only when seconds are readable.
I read h=3 m=58
